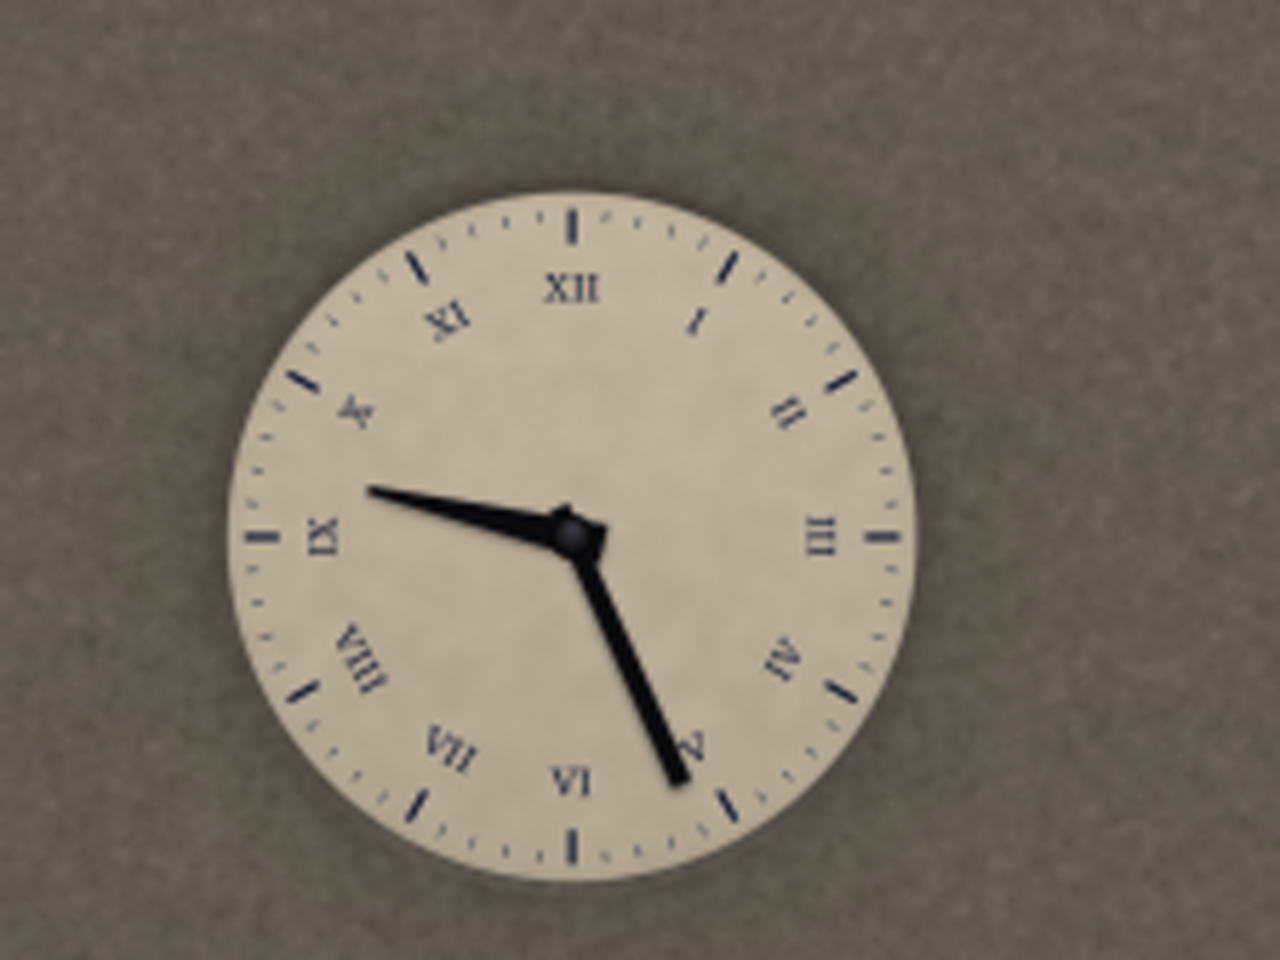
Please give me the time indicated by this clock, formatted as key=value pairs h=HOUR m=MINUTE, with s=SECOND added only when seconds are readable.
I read h=9 m=26
